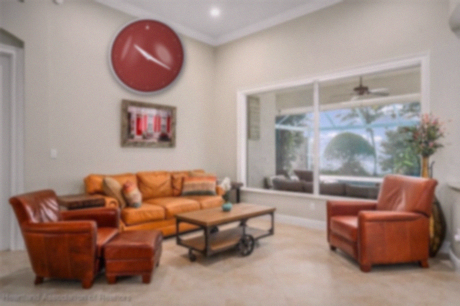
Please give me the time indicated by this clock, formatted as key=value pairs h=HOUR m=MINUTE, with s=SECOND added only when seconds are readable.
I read h=10 m=20
